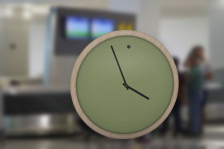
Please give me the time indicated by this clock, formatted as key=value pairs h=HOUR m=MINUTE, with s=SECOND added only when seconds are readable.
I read h=3 m=56
